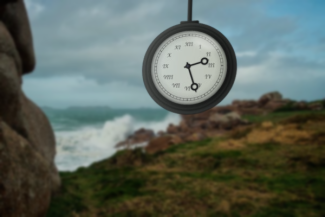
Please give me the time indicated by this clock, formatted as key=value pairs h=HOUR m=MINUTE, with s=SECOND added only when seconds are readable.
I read h=2 m=27
